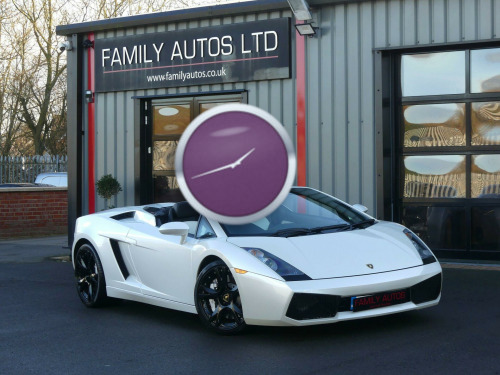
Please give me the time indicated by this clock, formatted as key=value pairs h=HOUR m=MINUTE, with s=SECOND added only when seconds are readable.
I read h=1 m=42
